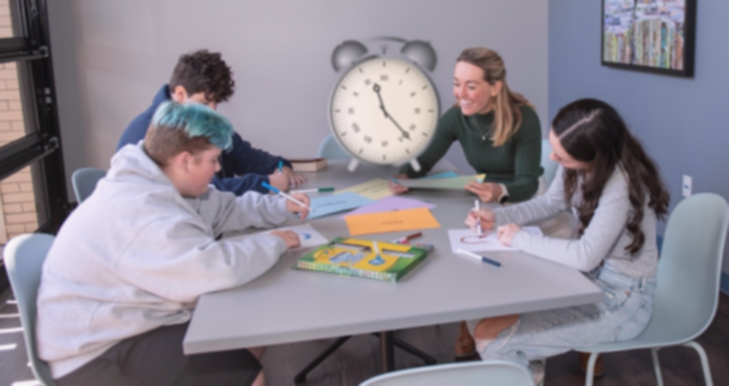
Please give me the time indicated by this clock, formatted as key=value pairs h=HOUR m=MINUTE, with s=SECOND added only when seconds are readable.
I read h=11 m=23
